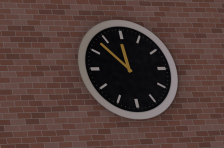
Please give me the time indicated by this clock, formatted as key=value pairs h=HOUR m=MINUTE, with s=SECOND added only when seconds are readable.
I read h=11 m=53
